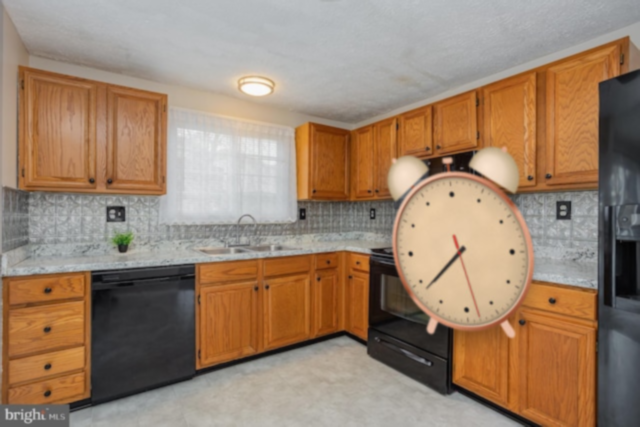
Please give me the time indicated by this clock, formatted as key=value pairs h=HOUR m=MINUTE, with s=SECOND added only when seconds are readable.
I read h=7 m=38 s=28
